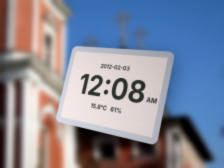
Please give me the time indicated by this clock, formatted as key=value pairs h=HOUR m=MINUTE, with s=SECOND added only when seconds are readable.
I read h=12 m=8
